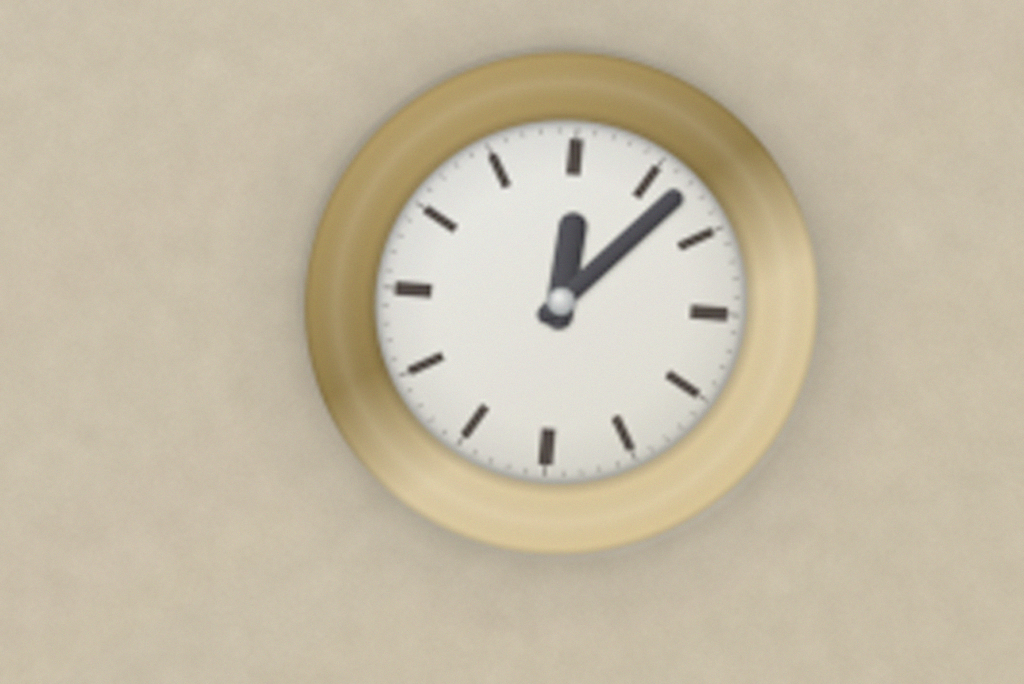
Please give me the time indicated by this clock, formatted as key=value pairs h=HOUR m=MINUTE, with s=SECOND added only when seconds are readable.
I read h=12 m=7
